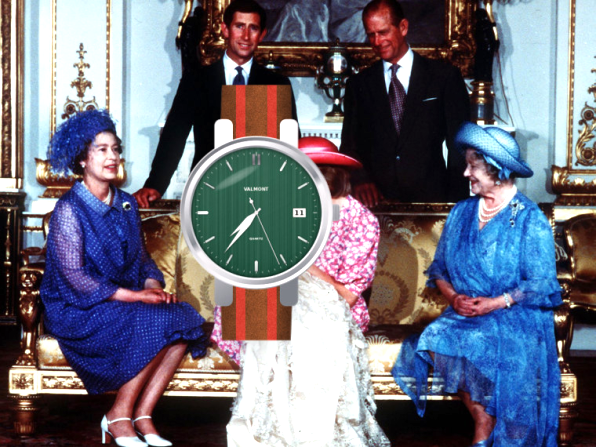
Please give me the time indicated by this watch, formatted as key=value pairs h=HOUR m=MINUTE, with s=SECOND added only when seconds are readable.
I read h=7 m=36 s=26
